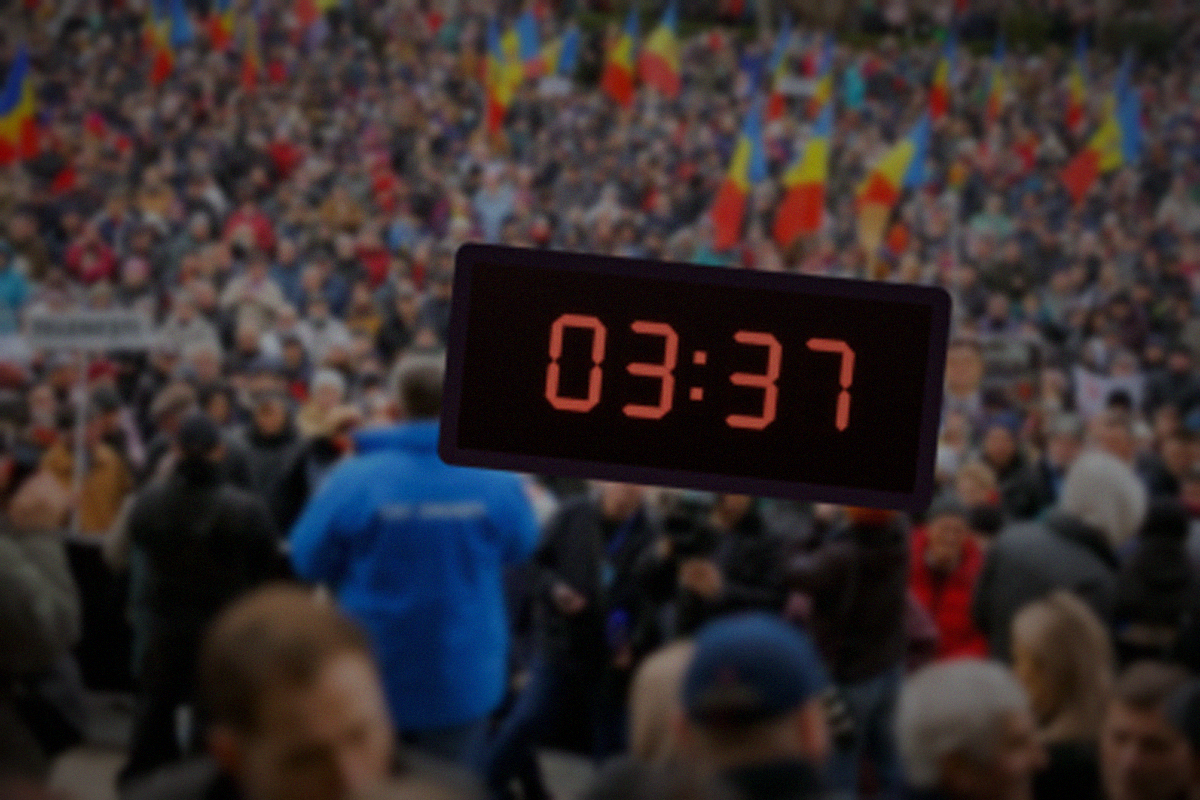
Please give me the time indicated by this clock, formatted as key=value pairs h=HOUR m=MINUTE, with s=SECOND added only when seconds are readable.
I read h=3 m=37
